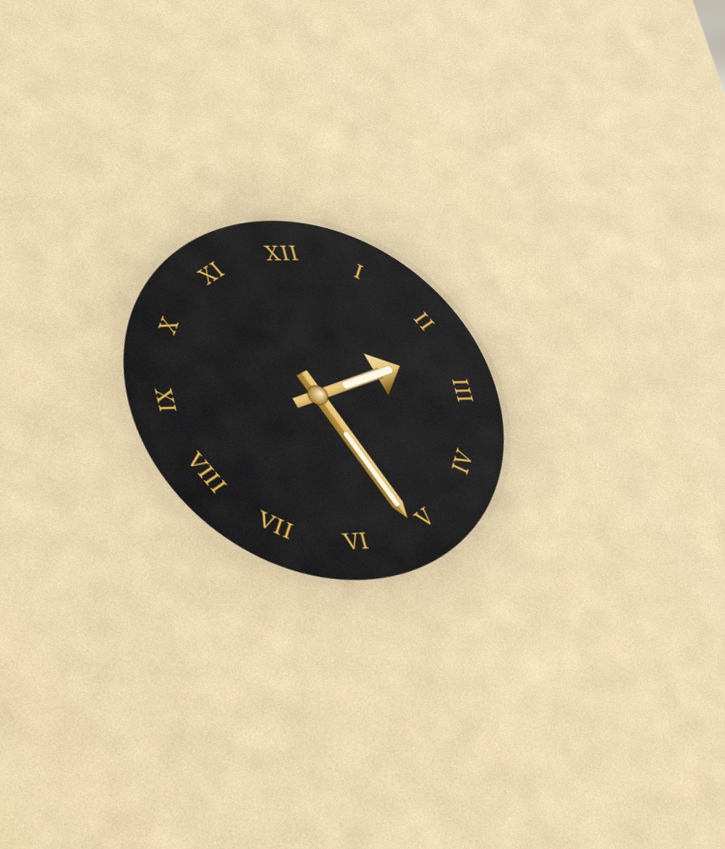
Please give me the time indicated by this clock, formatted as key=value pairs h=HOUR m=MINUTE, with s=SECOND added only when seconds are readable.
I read h=2 m=26
